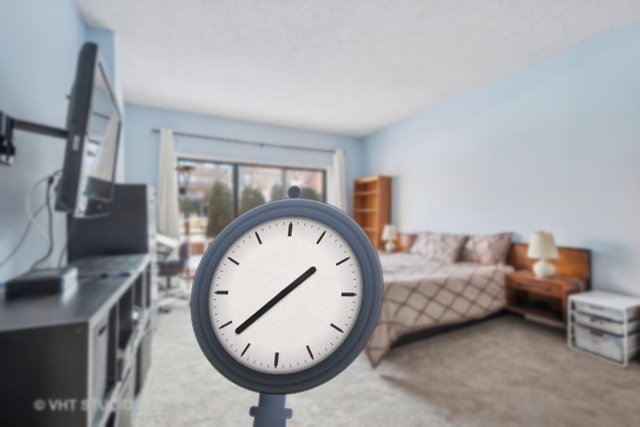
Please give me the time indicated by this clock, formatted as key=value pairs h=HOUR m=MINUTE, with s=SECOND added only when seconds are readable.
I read h=1 m=38
